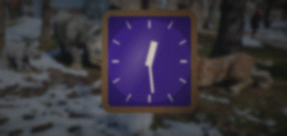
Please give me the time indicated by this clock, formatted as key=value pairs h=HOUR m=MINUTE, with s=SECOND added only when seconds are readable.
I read h=12 m=29
